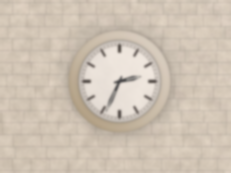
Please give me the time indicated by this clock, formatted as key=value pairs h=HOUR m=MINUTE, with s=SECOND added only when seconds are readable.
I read h=2 m=34
